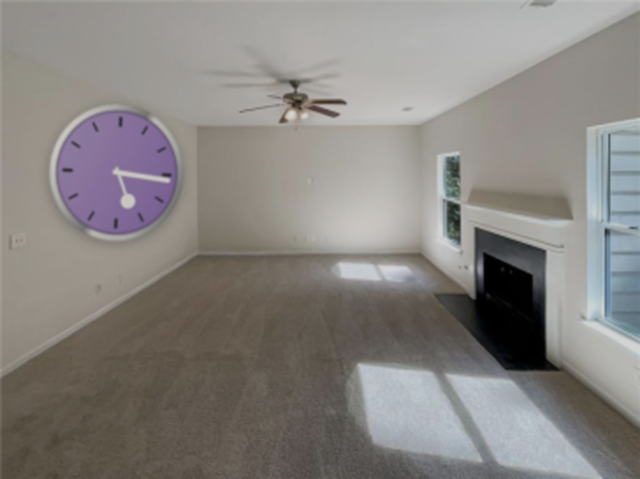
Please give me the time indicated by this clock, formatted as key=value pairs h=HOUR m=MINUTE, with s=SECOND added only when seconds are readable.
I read h=5 m=16
